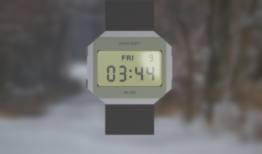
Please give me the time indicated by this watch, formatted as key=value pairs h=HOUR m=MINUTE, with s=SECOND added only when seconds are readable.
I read h=3 m=44
